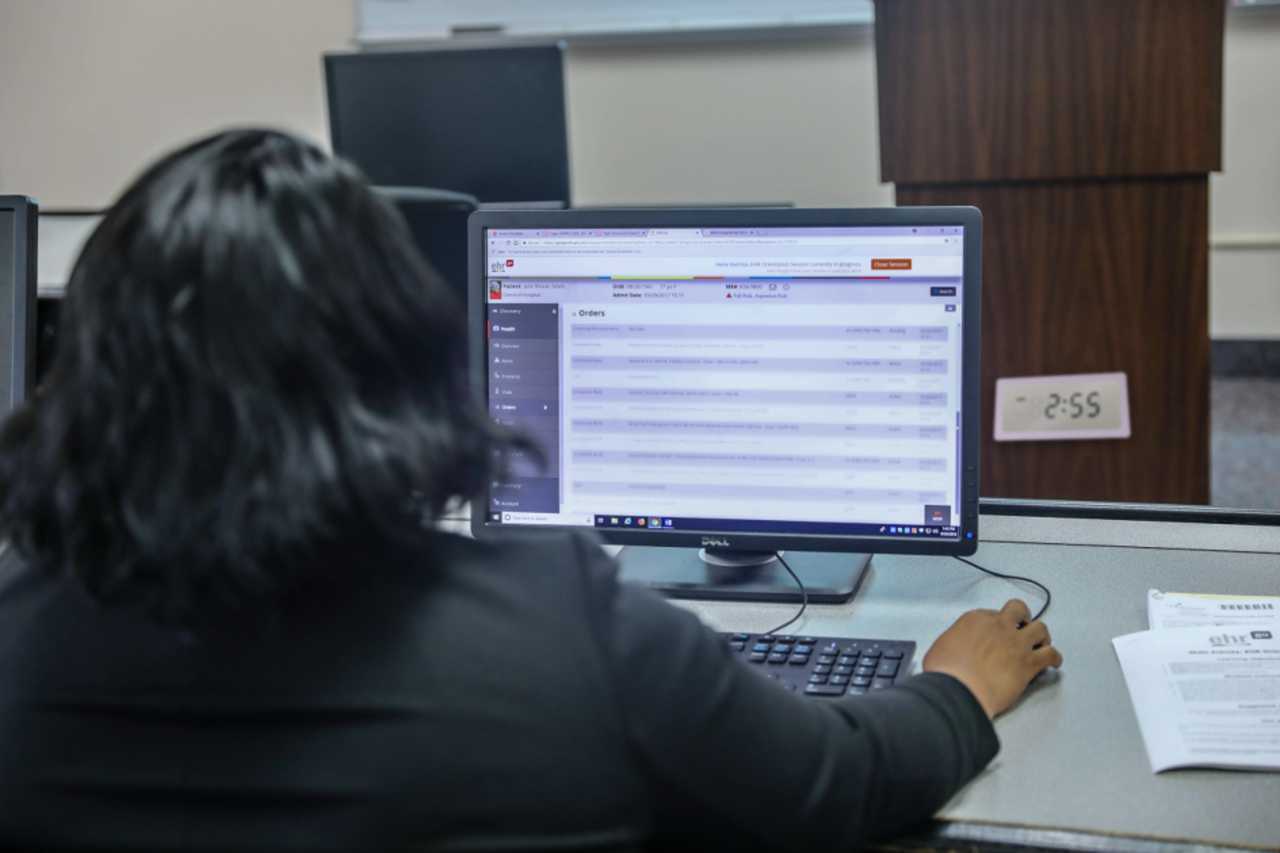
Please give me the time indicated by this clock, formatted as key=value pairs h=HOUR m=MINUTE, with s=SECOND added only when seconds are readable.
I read h=2 m=55
